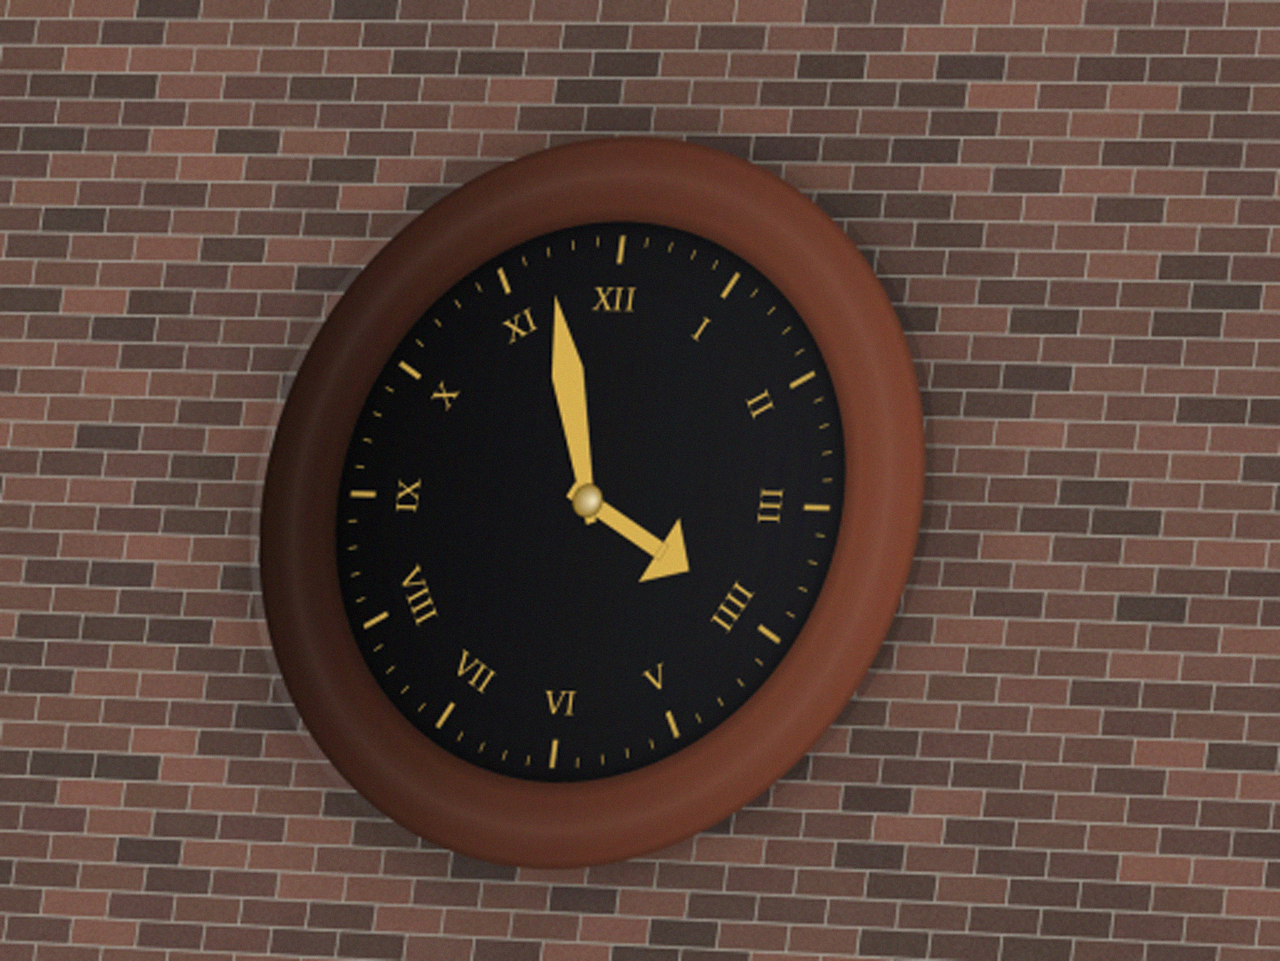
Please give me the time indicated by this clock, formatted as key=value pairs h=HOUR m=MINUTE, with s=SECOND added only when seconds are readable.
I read h=3 m=57
